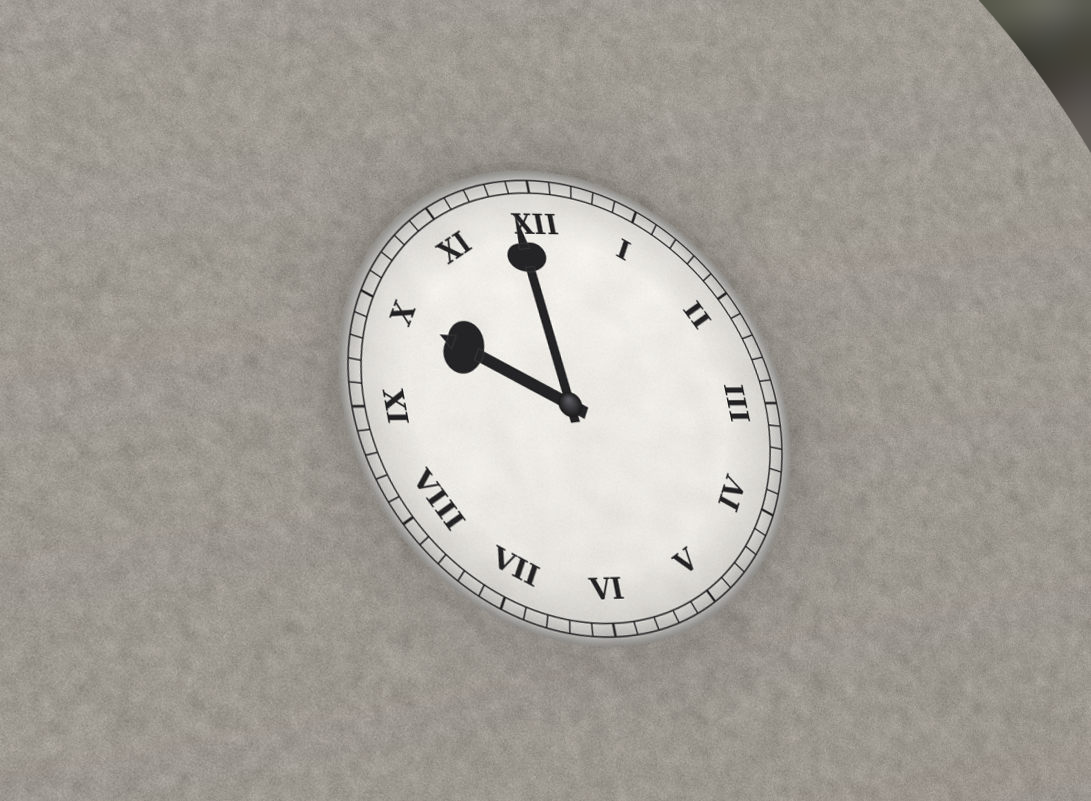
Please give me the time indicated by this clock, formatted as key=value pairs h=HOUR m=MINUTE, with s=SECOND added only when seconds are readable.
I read h=9 m=59
